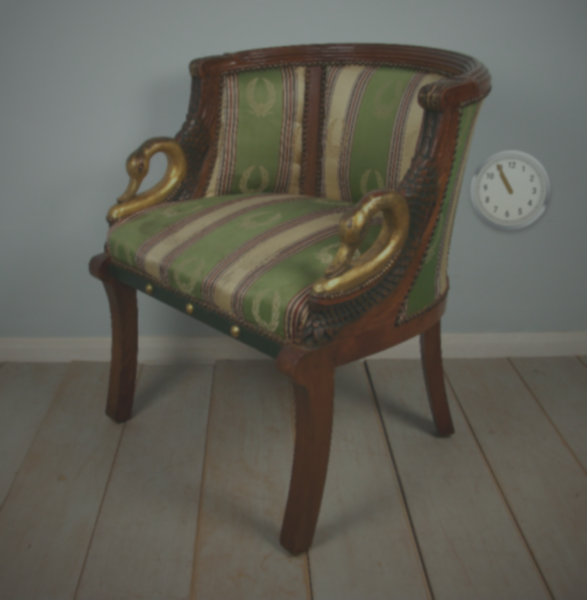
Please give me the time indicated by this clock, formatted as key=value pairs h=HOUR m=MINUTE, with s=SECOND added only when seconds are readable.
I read h=10 m=55
